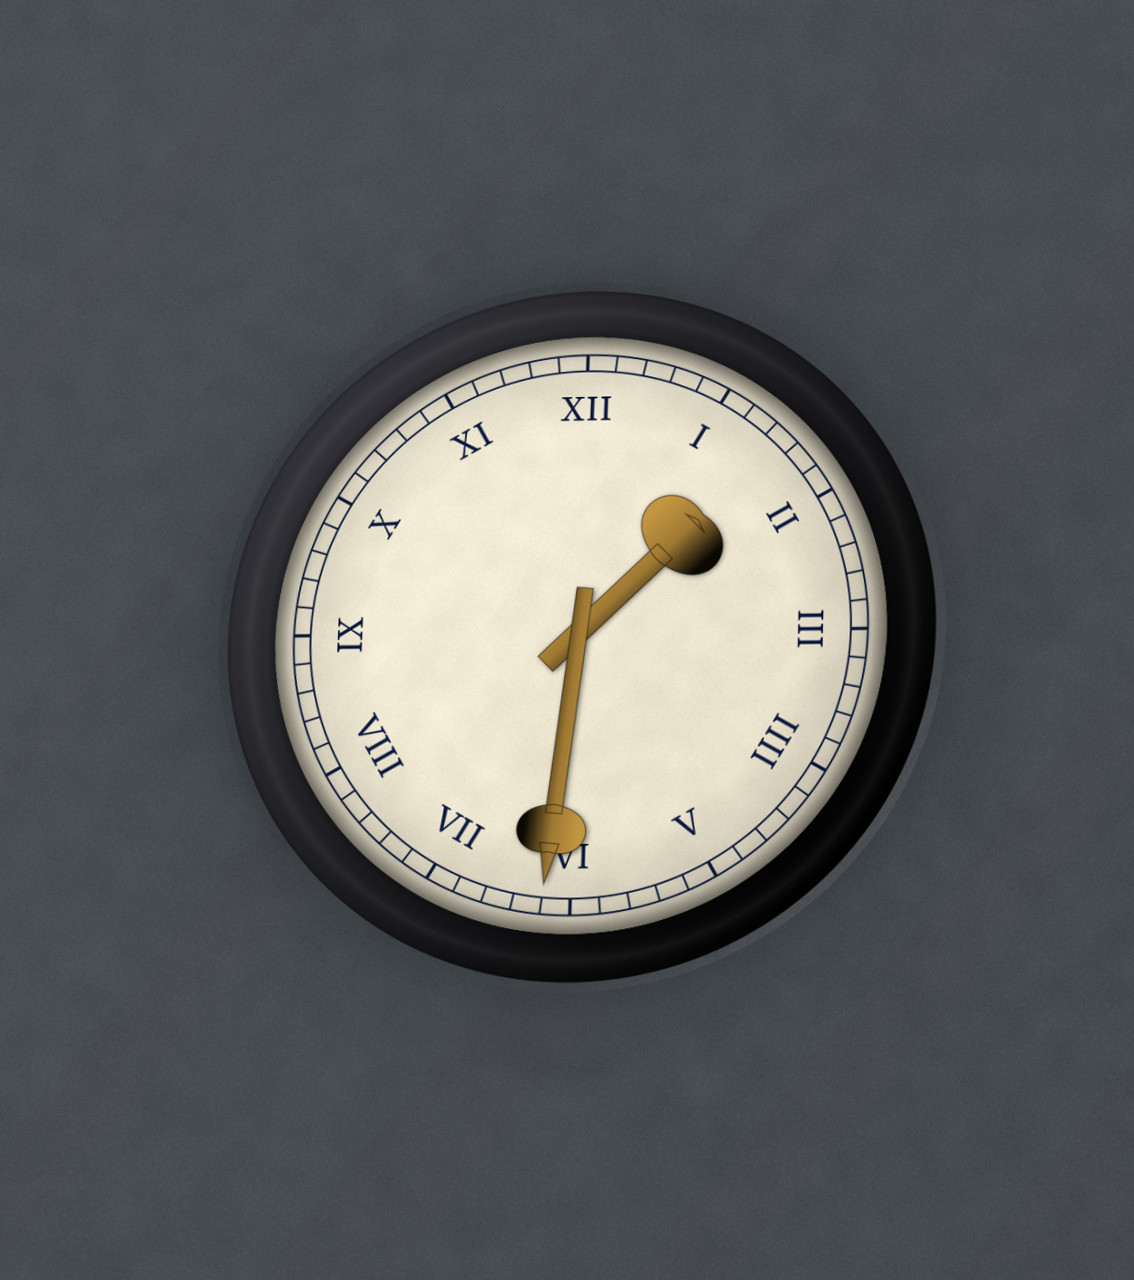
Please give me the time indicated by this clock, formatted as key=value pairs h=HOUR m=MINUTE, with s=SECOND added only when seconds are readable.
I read h=1 m=31
